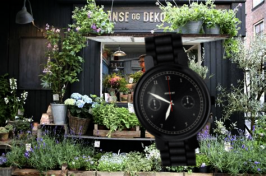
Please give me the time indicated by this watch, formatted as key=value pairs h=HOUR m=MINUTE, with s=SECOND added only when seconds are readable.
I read h=6 m=50
